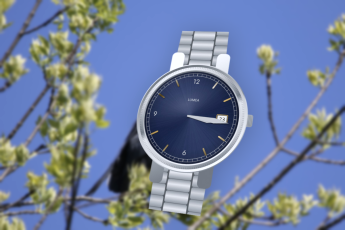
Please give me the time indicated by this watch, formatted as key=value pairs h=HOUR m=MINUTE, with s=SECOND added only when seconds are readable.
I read h=3 m=16
